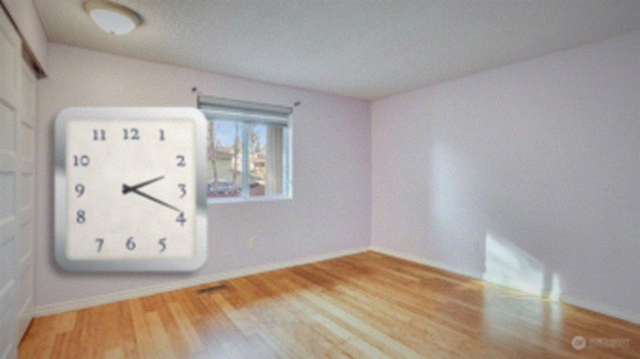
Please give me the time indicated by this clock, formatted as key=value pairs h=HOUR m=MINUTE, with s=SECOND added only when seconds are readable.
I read h=2 m=19
